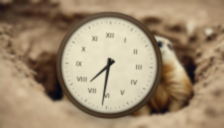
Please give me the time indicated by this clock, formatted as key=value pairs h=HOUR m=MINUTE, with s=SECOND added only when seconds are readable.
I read h=7 m=31
